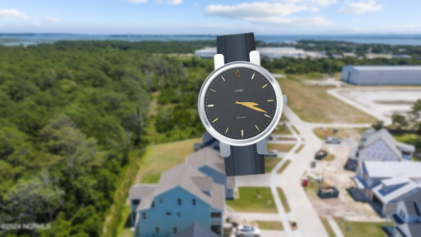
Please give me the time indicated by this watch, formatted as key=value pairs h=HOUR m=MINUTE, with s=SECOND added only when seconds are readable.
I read h=3 m=19
